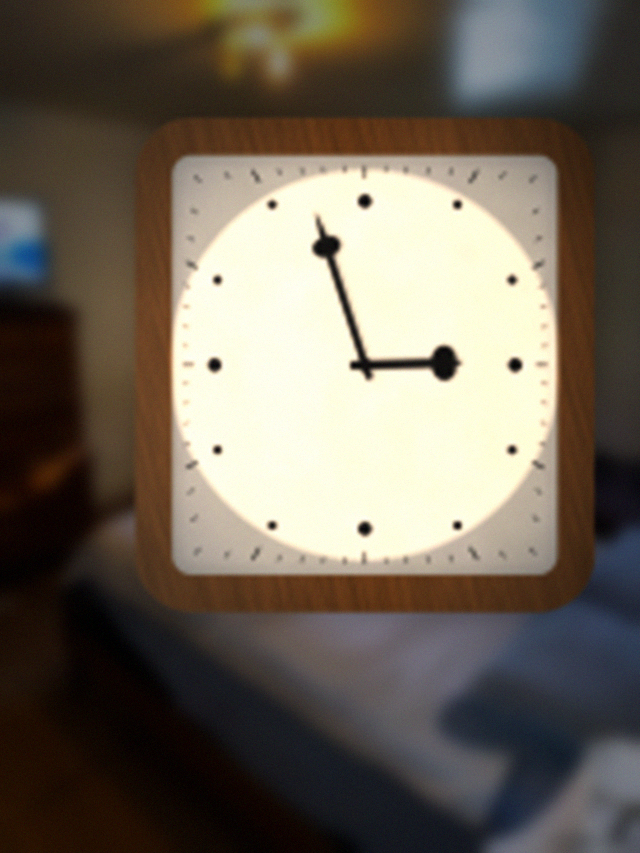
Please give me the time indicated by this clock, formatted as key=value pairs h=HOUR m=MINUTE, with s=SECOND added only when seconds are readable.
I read h=2 m=57
